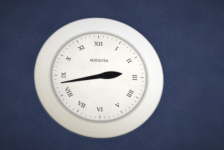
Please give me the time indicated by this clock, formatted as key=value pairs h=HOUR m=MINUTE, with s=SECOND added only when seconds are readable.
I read h=2 m=43
